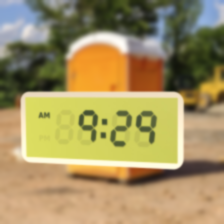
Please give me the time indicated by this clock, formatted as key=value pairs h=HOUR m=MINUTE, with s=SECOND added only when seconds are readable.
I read h=9 m=29
